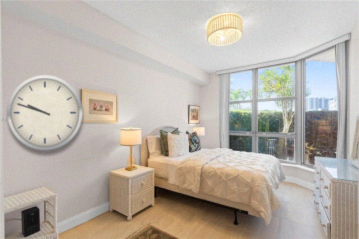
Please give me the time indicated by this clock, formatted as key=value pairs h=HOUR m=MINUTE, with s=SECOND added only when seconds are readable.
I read h=9 m=48
